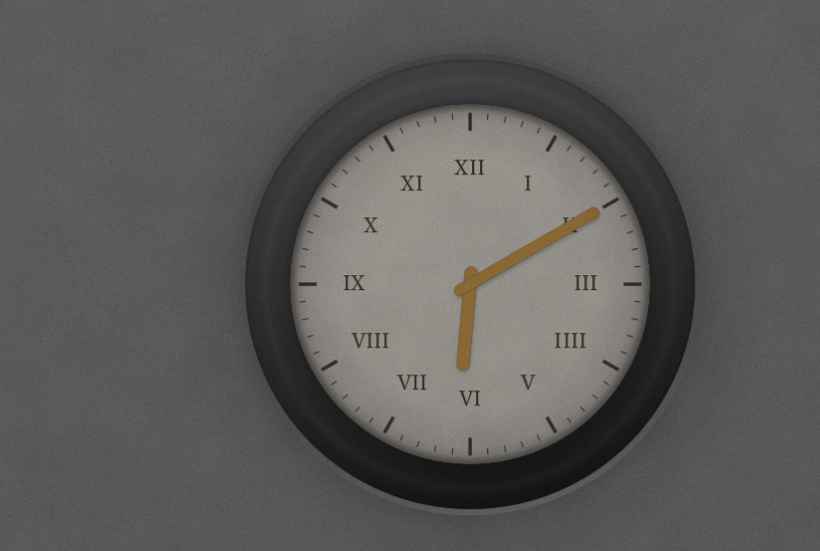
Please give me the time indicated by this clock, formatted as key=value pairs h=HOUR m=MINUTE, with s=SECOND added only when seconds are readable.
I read h=6 m=10
